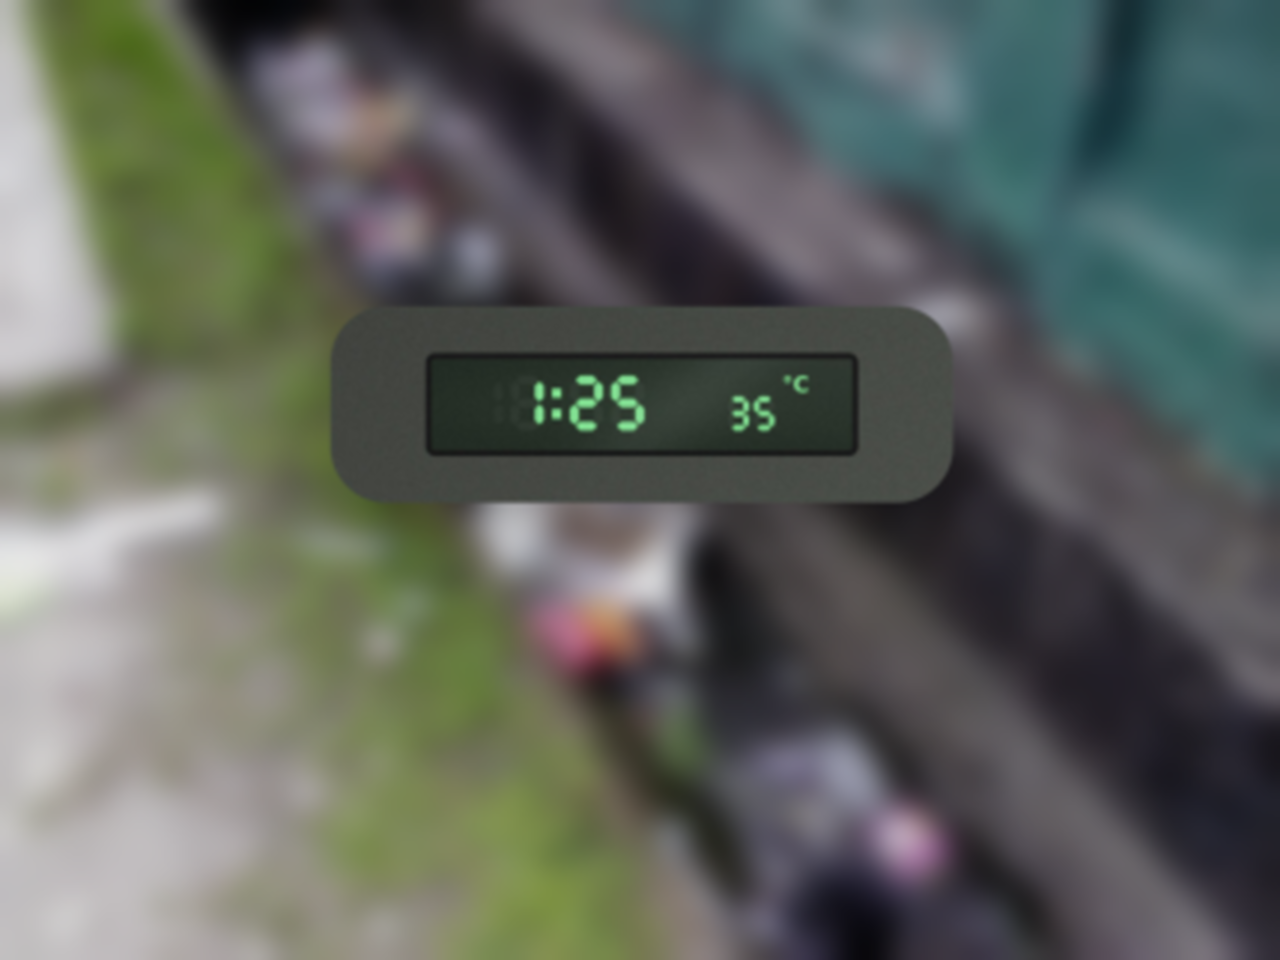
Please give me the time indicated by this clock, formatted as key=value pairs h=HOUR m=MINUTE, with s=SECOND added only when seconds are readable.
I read h=1 m=25
